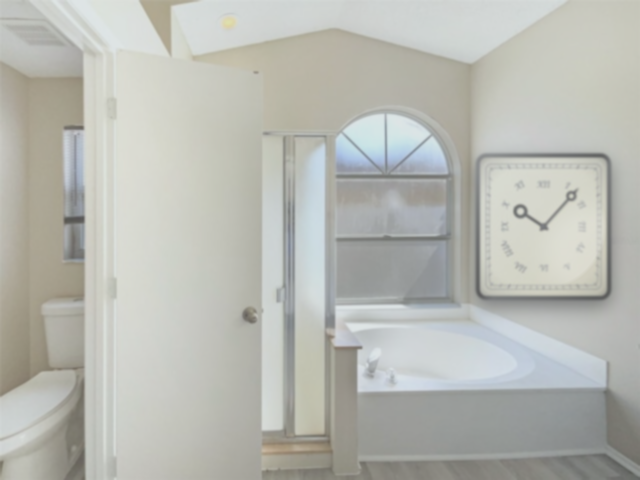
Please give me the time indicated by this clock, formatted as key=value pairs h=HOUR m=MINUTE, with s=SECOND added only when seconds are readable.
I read h=10 m=7
